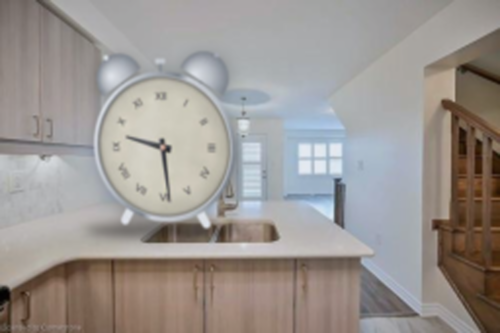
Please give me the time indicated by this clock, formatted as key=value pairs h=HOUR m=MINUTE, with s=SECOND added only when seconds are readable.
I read h=9 m=29
